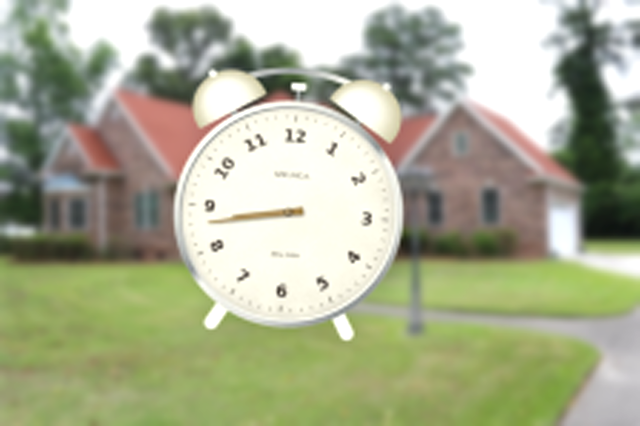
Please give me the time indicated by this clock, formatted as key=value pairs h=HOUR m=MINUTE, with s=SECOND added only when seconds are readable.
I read h=8 m=43
